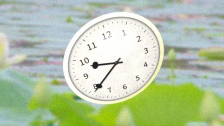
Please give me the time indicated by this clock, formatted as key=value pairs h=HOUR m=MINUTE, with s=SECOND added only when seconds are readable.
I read h=9 m=39
